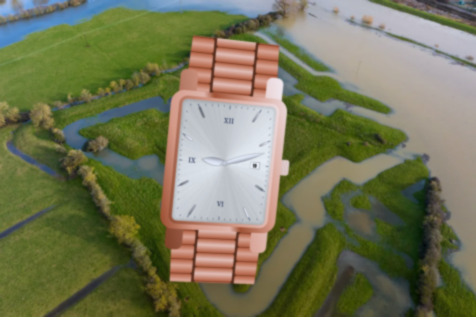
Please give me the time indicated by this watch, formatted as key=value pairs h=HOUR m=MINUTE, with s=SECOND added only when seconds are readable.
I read h=9 m=12
